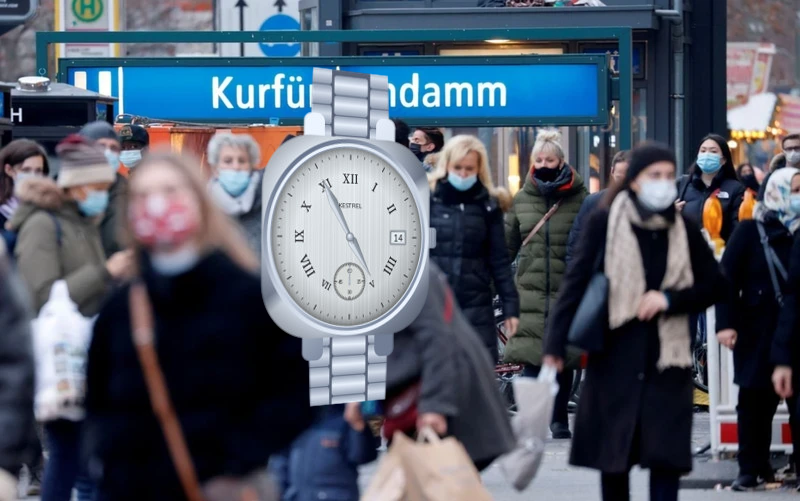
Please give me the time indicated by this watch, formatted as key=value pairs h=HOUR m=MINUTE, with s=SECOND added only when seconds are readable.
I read h=4 m=55
